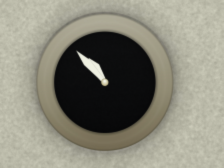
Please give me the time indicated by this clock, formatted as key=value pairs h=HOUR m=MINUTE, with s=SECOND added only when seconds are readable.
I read h=10 m=53
